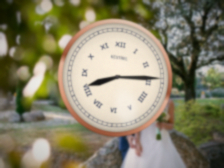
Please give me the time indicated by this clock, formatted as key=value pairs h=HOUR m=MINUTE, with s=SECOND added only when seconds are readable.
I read h=8 m=14
